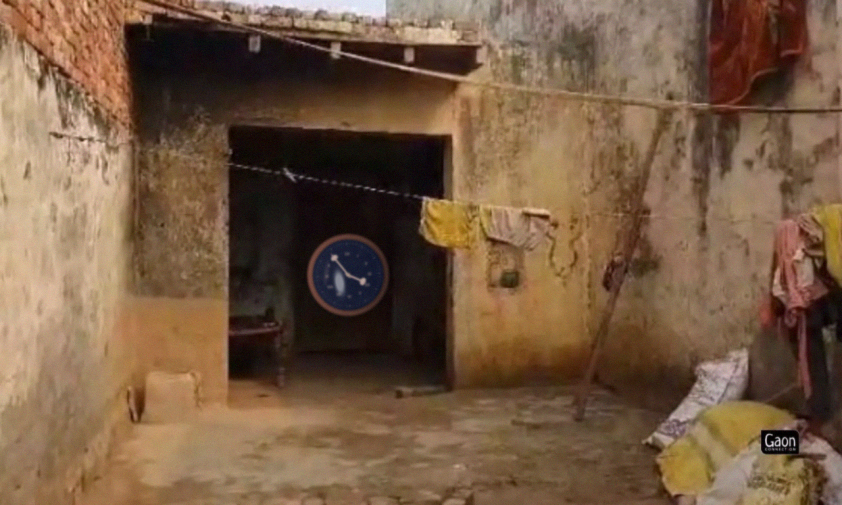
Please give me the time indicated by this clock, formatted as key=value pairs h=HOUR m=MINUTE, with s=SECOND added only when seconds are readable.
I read h=3 m=54
